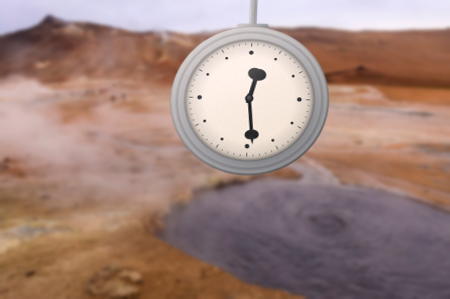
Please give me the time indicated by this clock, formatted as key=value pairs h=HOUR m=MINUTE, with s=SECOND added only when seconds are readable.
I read h=12 m=29
